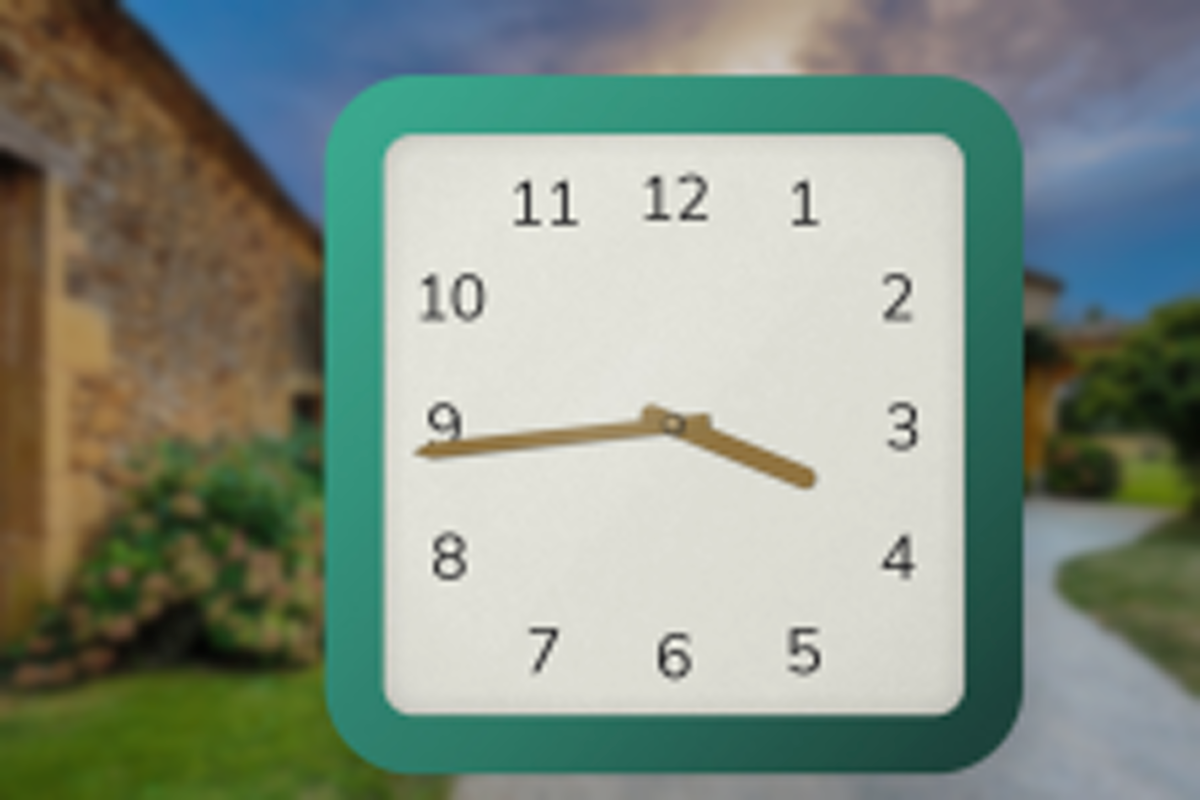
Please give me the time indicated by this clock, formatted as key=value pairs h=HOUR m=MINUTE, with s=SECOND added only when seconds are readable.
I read h=3 m=44
